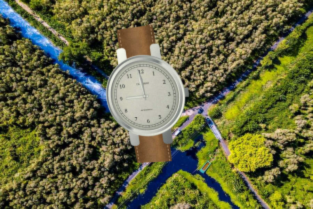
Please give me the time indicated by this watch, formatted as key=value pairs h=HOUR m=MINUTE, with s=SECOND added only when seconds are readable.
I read h=8 m=59
